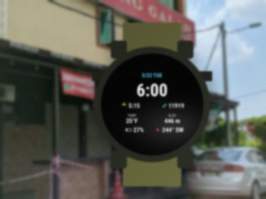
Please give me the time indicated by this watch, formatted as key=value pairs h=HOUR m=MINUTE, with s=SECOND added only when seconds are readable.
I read h=6 m=0
